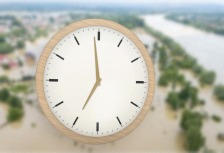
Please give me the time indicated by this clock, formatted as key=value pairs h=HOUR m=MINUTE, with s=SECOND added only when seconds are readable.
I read h=6 m=59
